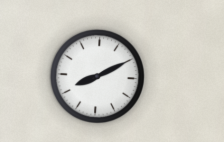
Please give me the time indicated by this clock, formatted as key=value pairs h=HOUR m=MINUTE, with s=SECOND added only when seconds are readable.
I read h=8 m=10
